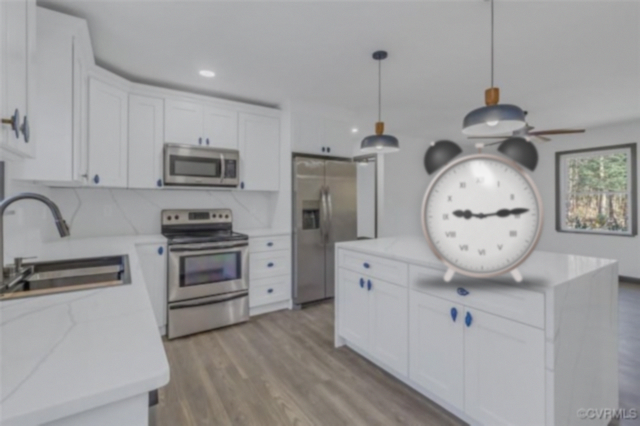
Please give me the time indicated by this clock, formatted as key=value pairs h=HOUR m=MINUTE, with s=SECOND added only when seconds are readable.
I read h=9 m=14
